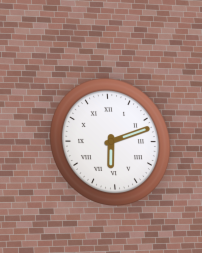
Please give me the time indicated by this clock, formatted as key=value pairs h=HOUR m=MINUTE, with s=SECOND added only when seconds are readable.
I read h=6 m=12
